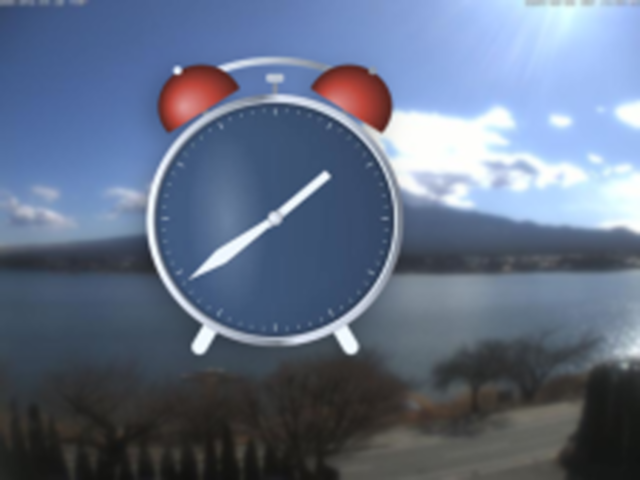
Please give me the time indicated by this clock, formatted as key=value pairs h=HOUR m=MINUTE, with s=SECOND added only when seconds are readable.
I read h=1 m=39
